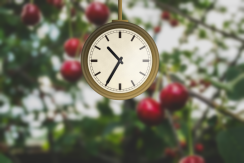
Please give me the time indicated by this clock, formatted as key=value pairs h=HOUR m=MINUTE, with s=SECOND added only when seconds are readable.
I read h=10 m=35
